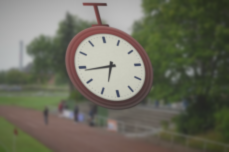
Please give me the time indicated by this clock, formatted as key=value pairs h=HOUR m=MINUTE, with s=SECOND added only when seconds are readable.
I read h=6 m=44
